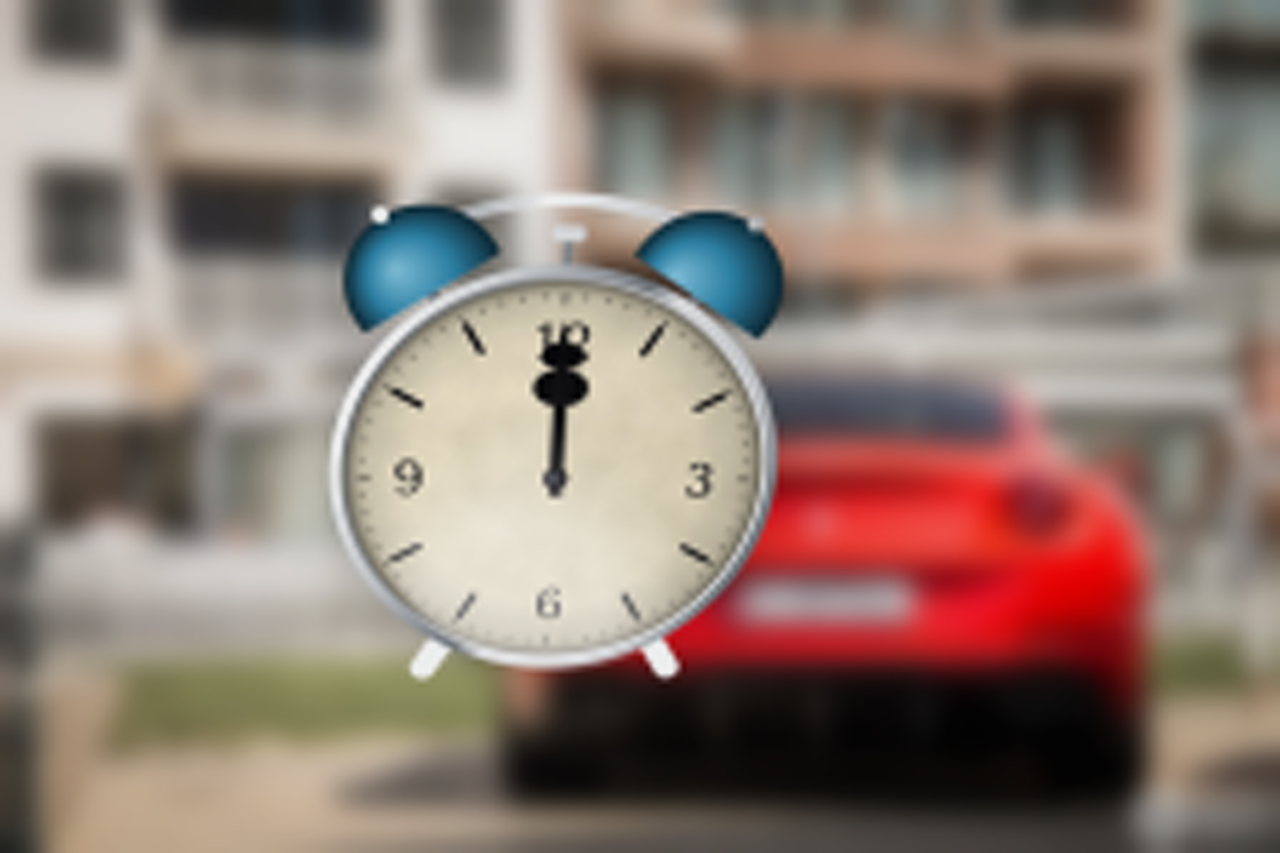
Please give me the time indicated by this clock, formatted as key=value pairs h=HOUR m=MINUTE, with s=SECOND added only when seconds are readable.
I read h=12 m=0
